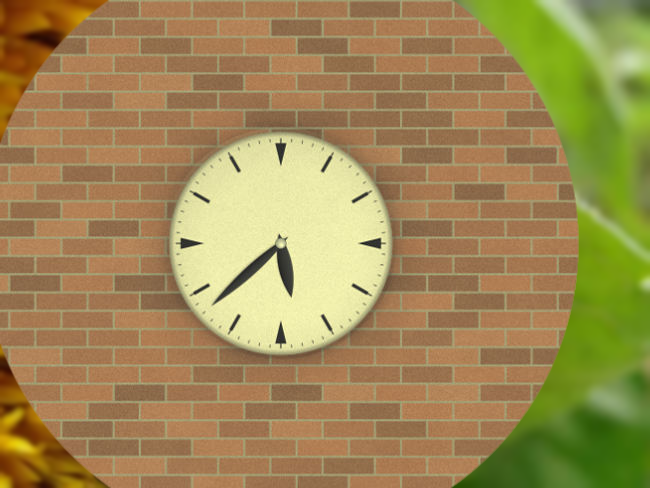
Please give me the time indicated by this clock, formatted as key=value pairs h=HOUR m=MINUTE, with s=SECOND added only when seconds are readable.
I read h=5 m=38
